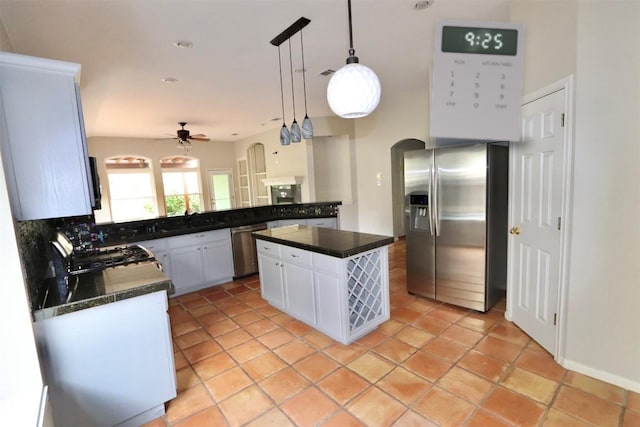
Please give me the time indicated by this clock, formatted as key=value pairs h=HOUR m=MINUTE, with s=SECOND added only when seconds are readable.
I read h=9 m=25
